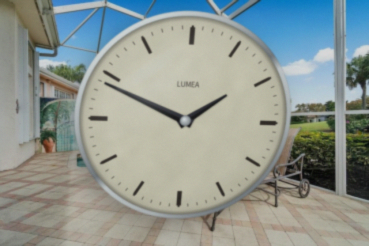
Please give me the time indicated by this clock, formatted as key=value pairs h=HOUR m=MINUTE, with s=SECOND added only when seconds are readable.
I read h=1 m=49
